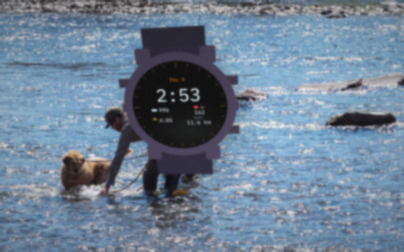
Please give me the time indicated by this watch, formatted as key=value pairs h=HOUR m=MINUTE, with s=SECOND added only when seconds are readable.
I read h=2 m=53
